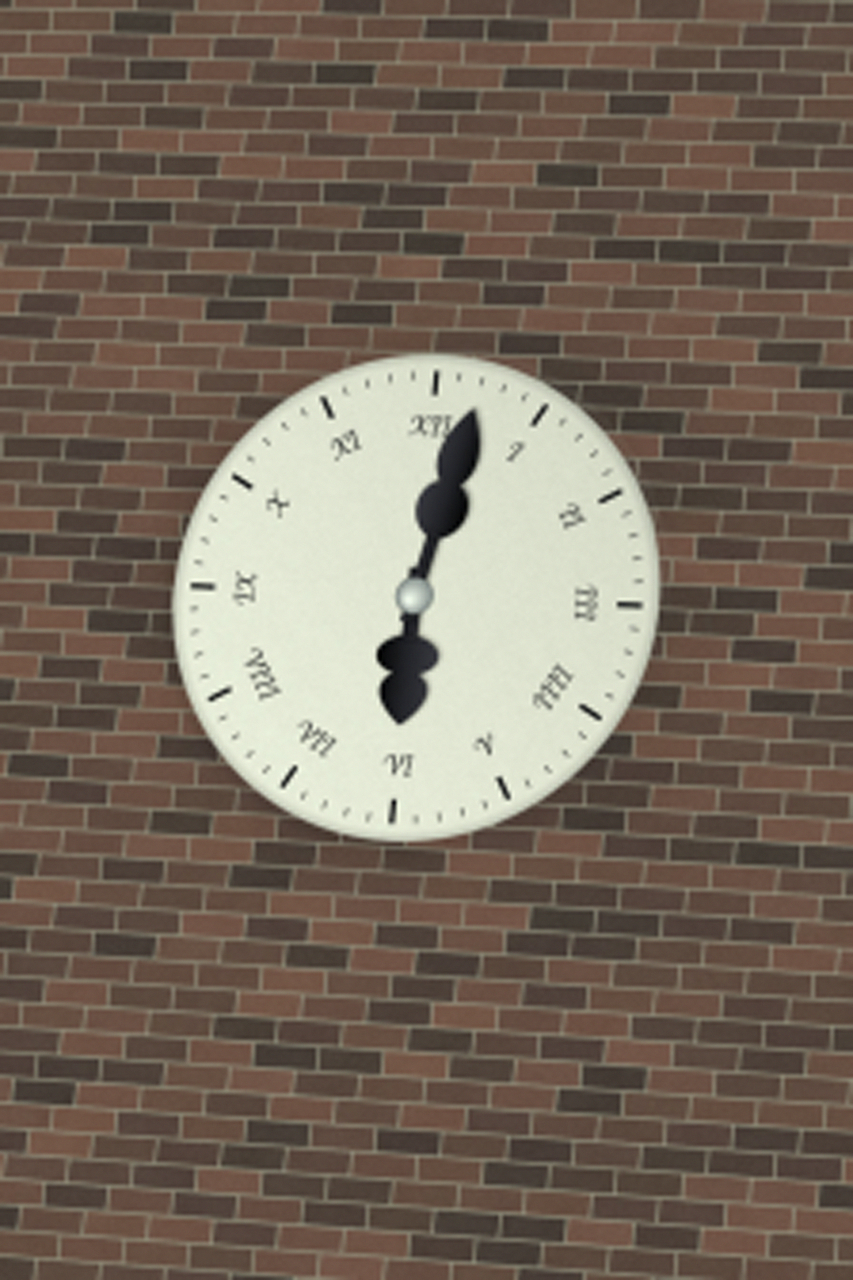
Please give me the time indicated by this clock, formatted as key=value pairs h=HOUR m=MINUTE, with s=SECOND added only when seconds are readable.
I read h=6 m=2
